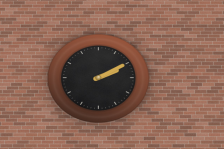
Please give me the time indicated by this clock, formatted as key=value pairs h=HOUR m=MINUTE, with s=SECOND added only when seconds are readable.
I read h=2 m=10
